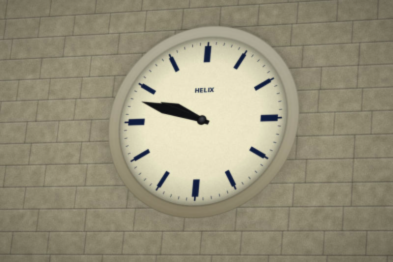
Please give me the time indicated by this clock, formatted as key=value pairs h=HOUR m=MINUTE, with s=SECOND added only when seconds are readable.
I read h=9 m=48
